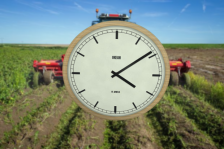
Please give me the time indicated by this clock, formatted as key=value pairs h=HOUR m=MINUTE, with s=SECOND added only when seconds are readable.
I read h=4 m=9
